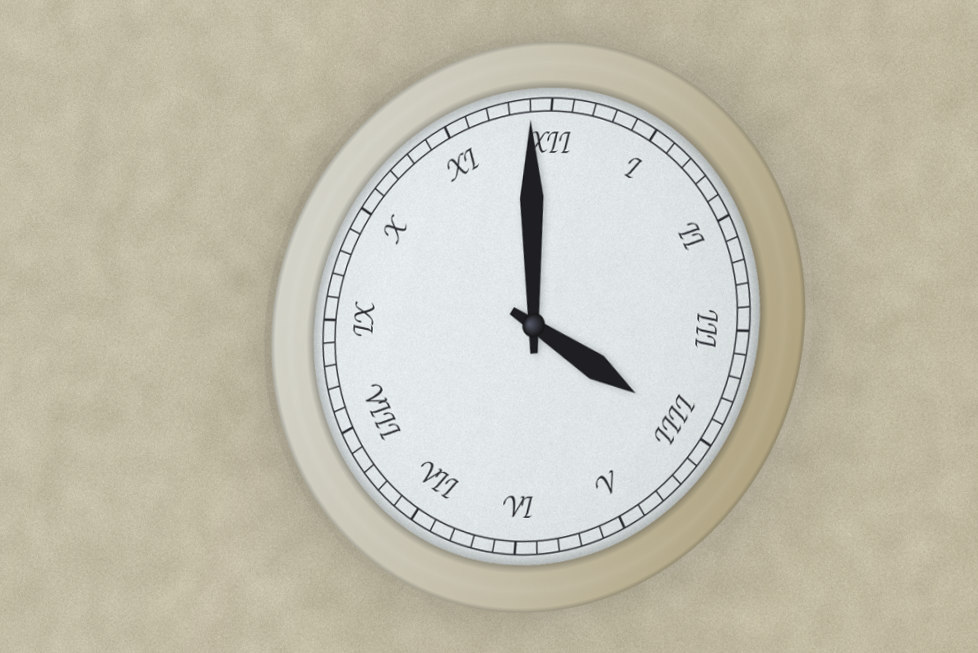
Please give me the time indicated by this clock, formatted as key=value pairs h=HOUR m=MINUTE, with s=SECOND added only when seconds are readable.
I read h=3 m=59
